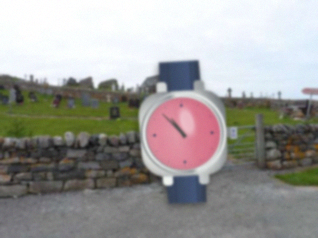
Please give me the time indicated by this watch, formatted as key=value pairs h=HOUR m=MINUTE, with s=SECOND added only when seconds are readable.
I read h=10 m=53
